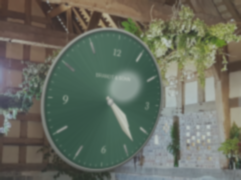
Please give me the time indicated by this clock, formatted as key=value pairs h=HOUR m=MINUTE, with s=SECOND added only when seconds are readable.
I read h=4 m=23
